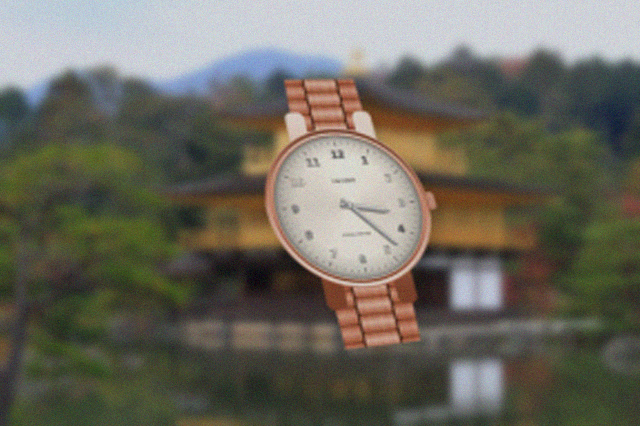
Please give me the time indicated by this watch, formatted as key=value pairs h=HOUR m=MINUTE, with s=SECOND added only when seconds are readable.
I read h=3 m=23
